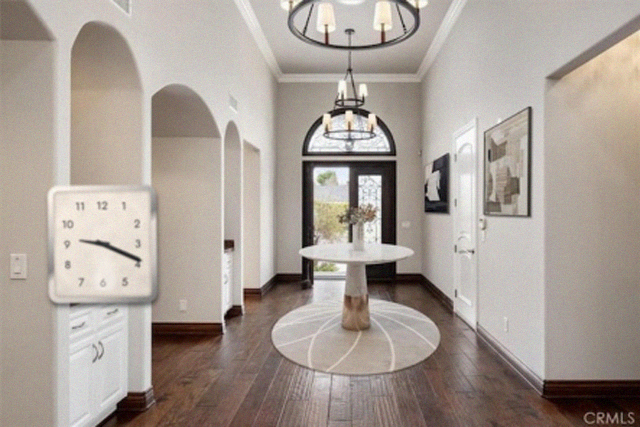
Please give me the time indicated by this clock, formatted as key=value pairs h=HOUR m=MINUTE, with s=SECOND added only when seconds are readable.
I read h=9 m=19
